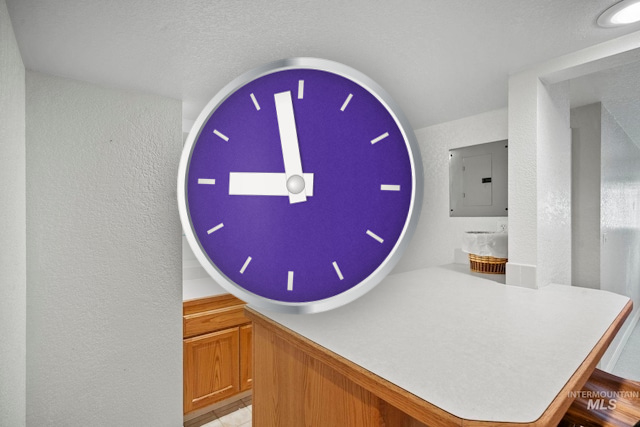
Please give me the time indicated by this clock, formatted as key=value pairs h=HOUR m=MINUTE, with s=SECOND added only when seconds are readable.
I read h=8 m=58
